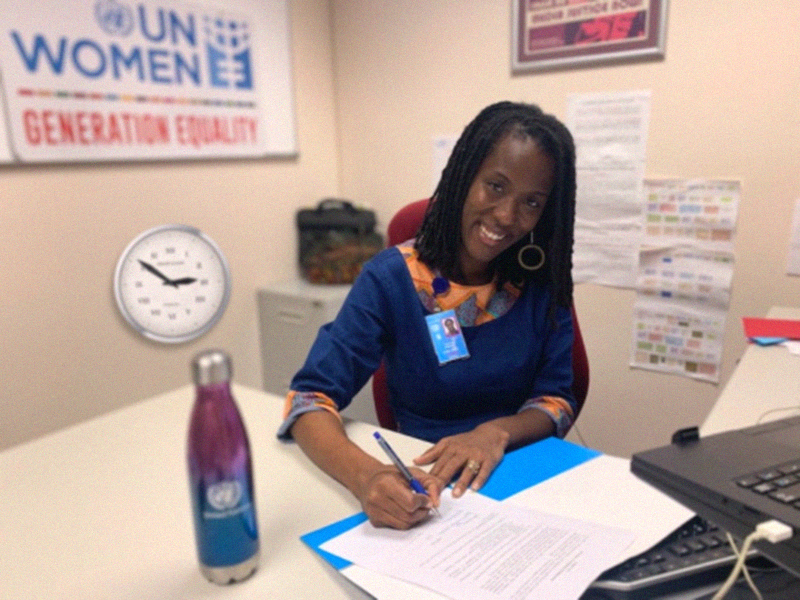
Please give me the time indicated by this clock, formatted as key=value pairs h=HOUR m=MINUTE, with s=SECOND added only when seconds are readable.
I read h=2 m=51
